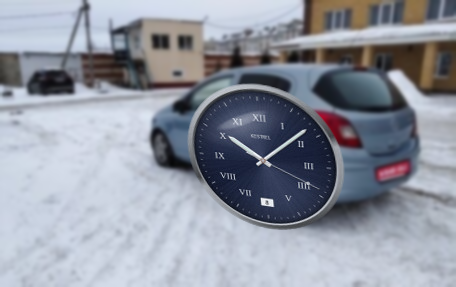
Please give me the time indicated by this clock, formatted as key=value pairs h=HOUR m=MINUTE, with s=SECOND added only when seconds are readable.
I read h=10 m=8 s=19
